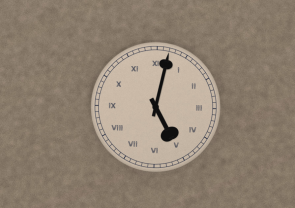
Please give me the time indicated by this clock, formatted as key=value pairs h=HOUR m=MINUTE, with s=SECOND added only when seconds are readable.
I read h=5 m=2
